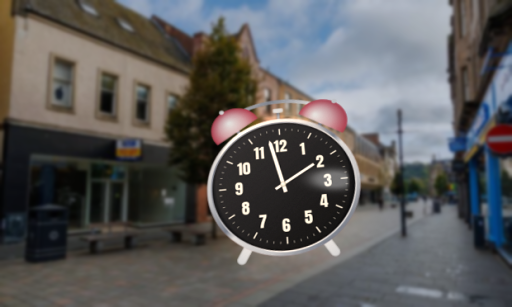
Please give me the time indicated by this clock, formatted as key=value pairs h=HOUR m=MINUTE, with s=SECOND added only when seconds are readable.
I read h=1 m=58
